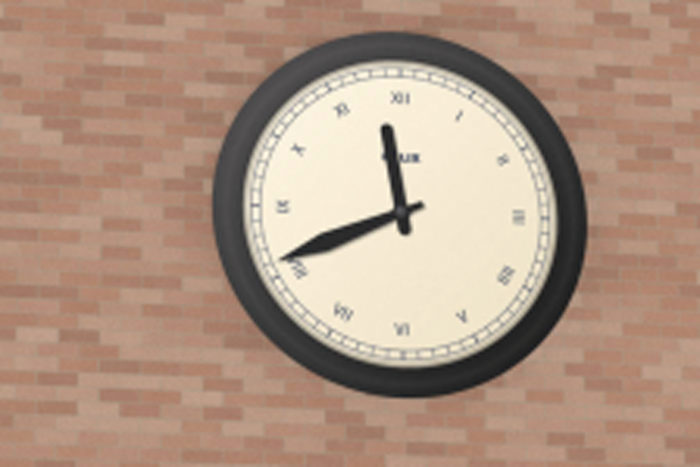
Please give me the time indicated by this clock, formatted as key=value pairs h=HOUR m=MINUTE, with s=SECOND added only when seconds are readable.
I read h=11 m=41
